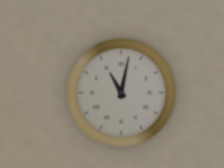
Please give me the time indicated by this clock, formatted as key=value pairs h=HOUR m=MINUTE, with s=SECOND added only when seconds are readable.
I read h=11 m=2
